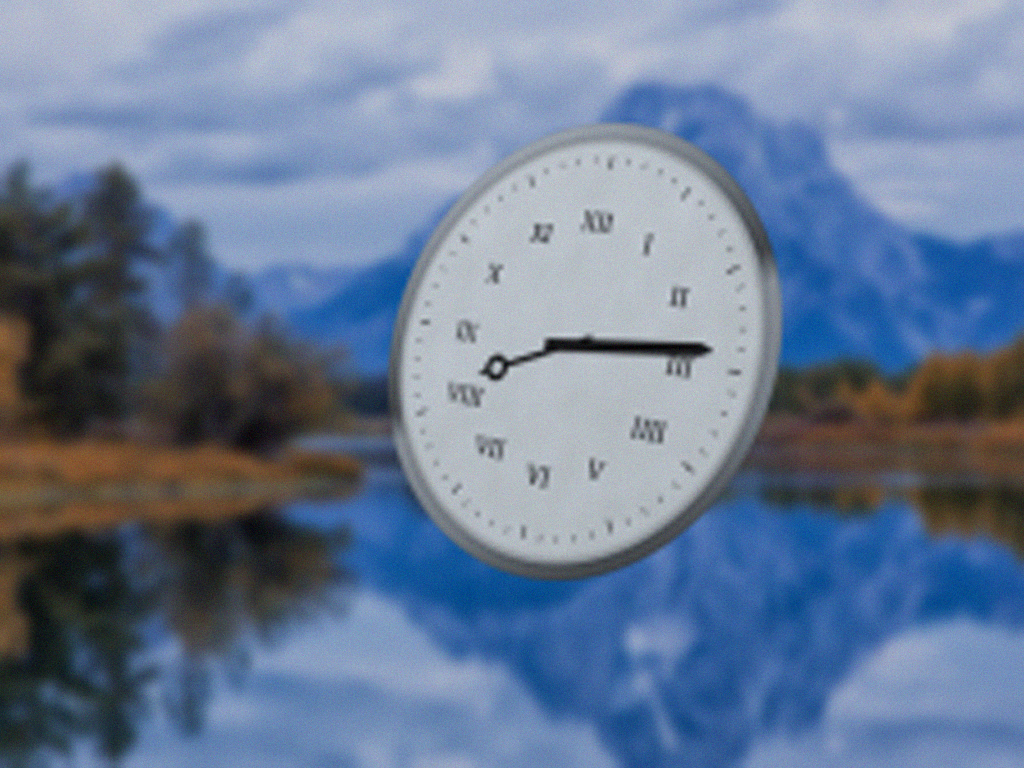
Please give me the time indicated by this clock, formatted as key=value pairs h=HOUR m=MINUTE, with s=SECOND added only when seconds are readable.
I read h=8 m=14
